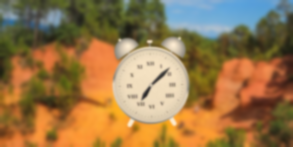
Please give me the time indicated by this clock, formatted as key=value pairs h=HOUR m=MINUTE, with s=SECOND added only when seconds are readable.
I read h=7 m=8
